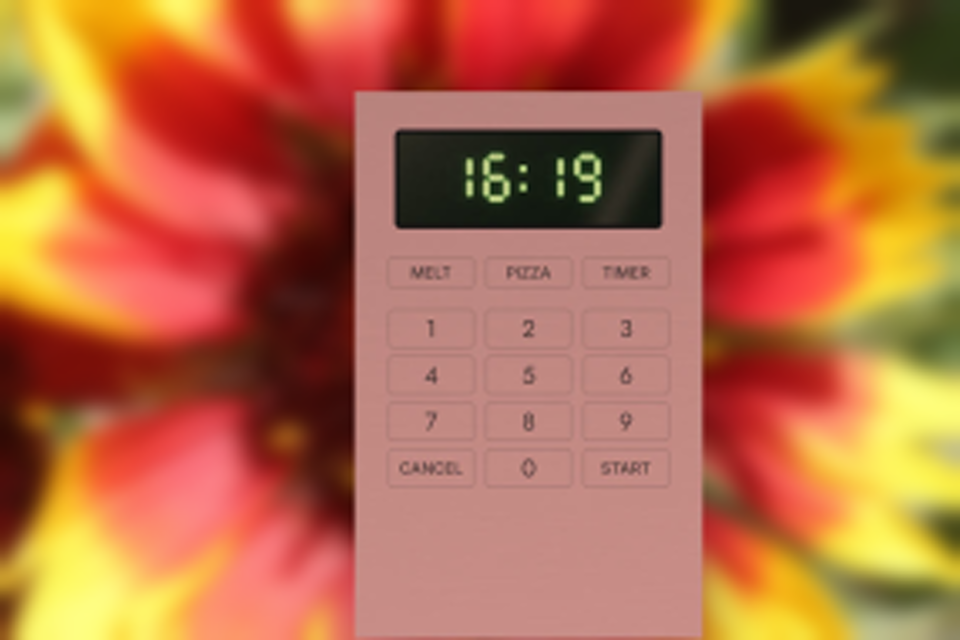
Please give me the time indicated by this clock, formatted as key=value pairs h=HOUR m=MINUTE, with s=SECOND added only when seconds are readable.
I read h=16 m=19
